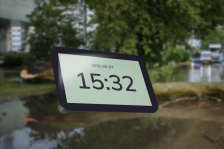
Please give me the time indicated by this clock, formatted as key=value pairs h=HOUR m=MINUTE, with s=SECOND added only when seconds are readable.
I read h=15 m=32
